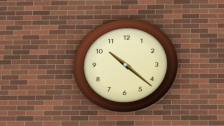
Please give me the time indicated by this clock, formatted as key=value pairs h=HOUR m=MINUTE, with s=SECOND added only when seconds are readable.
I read h=10 m=22
